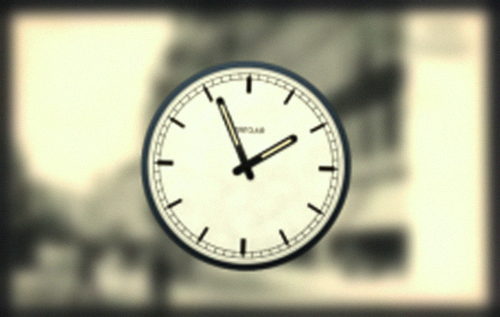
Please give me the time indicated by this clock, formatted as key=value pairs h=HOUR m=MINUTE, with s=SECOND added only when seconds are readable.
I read h=1 m=56
